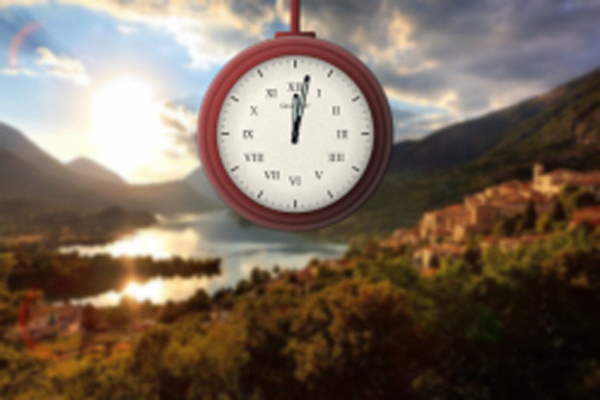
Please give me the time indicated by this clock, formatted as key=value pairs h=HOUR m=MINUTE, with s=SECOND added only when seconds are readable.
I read h=12 m=2
